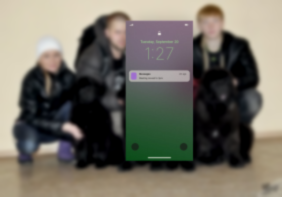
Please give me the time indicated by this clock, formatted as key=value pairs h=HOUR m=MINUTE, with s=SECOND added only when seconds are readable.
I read h=1 m=27
